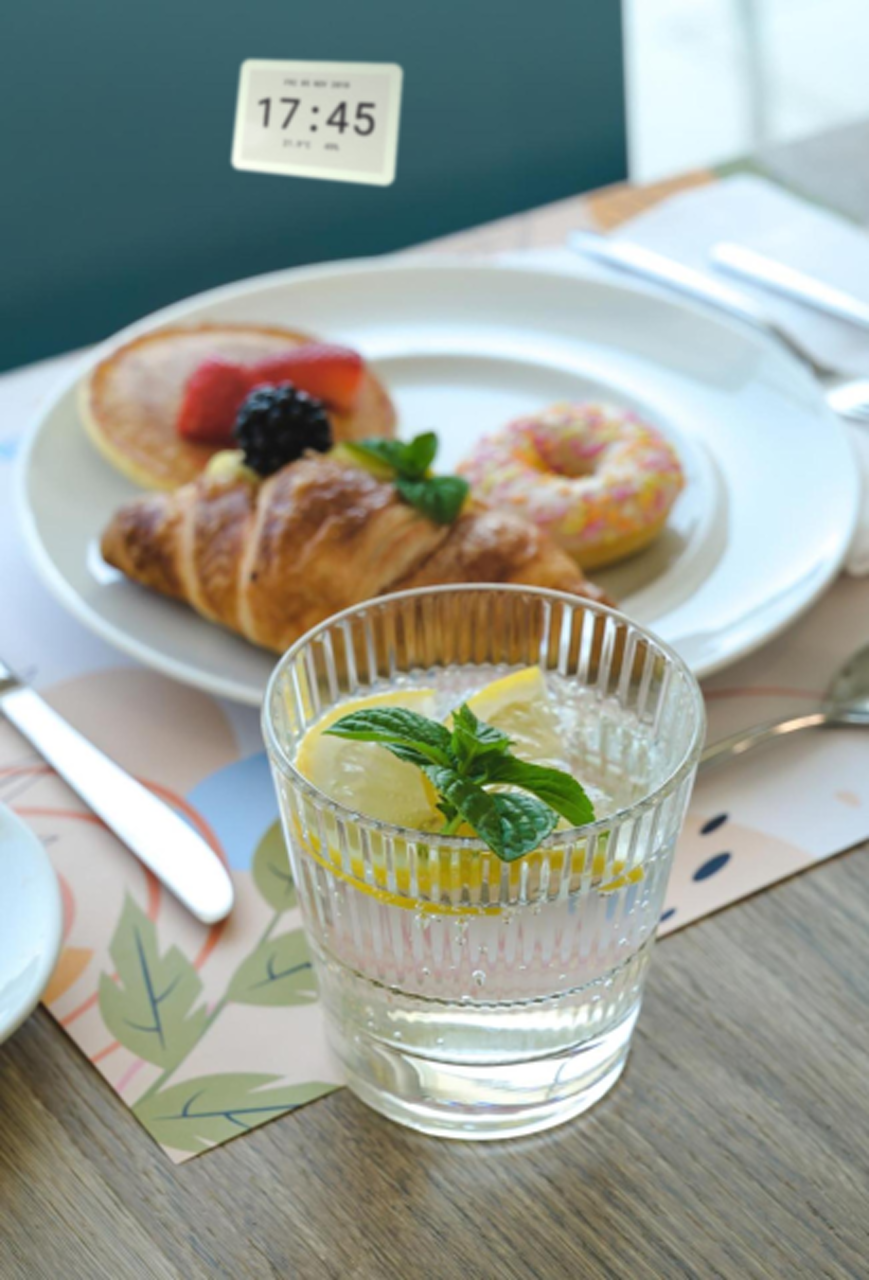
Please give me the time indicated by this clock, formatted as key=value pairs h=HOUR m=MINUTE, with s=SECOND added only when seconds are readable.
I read h=17 m=45
